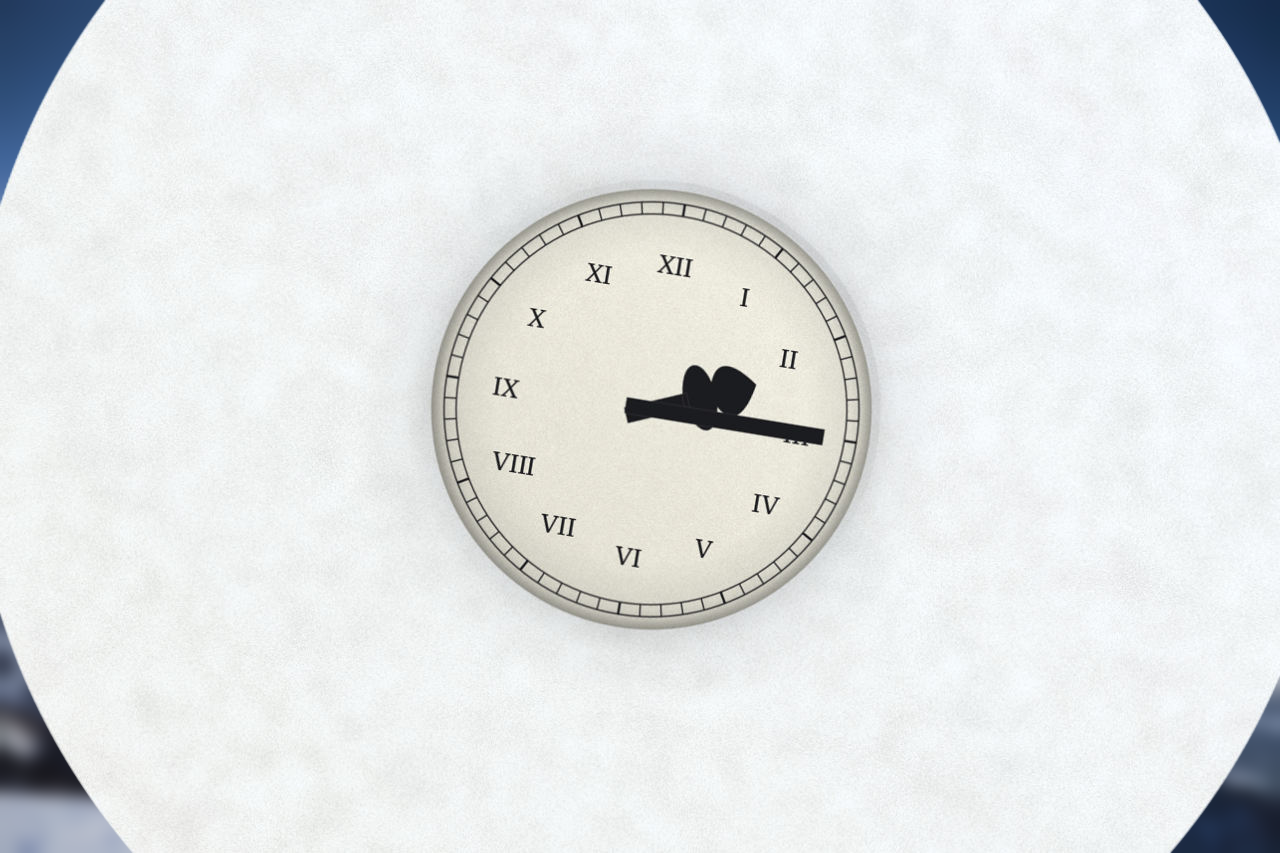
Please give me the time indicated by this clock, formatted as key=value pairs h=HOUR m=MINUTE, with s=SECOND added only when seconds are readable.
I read h=2 m=15
